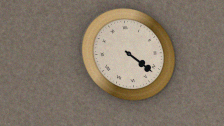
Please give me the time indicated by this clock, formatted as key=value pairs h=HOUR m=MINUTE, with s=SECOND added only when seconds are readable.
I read h=4 m=22
